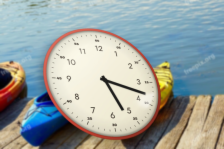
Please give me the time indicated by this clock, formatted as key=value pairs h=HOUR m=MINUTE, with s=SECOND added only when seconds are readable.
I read h=5 m=18
